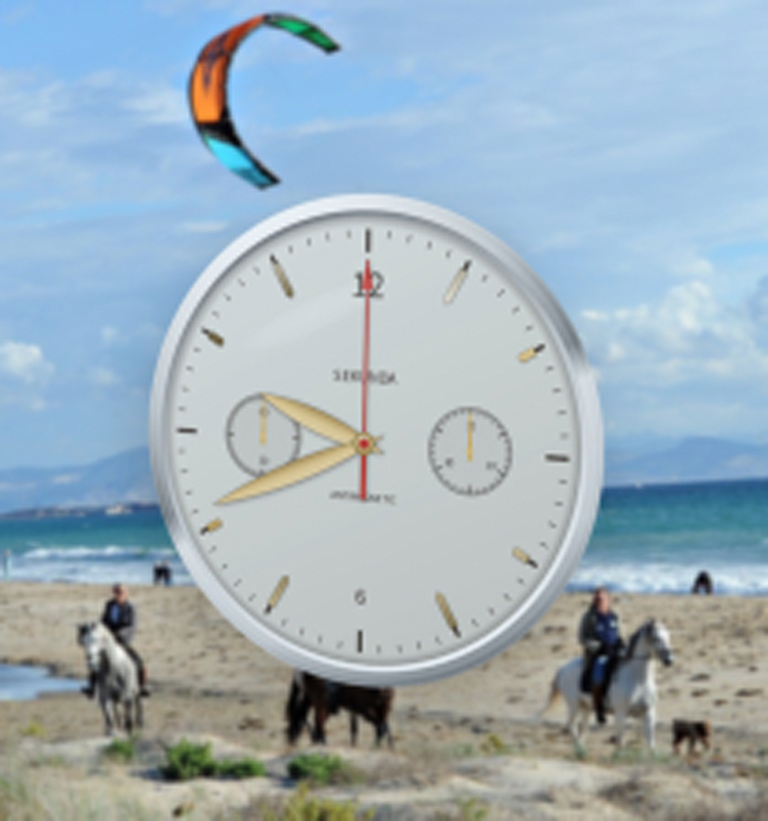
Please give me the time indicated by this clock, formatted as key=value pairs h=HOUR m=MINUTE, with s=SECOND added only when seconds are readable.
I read h=9 m=41
